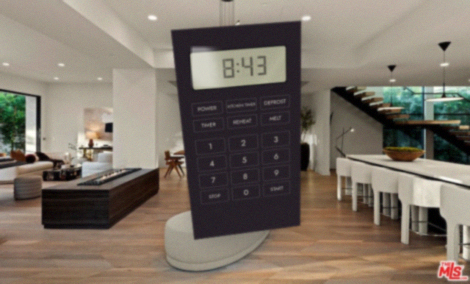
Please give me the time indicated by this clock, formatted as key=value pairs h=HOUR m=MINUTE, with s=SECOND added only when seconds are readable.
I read h=8 m=43
